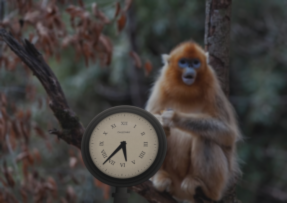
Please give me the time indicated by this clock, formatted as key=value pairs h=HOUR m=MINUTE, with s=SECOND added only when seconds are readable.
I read h=5 m=37
